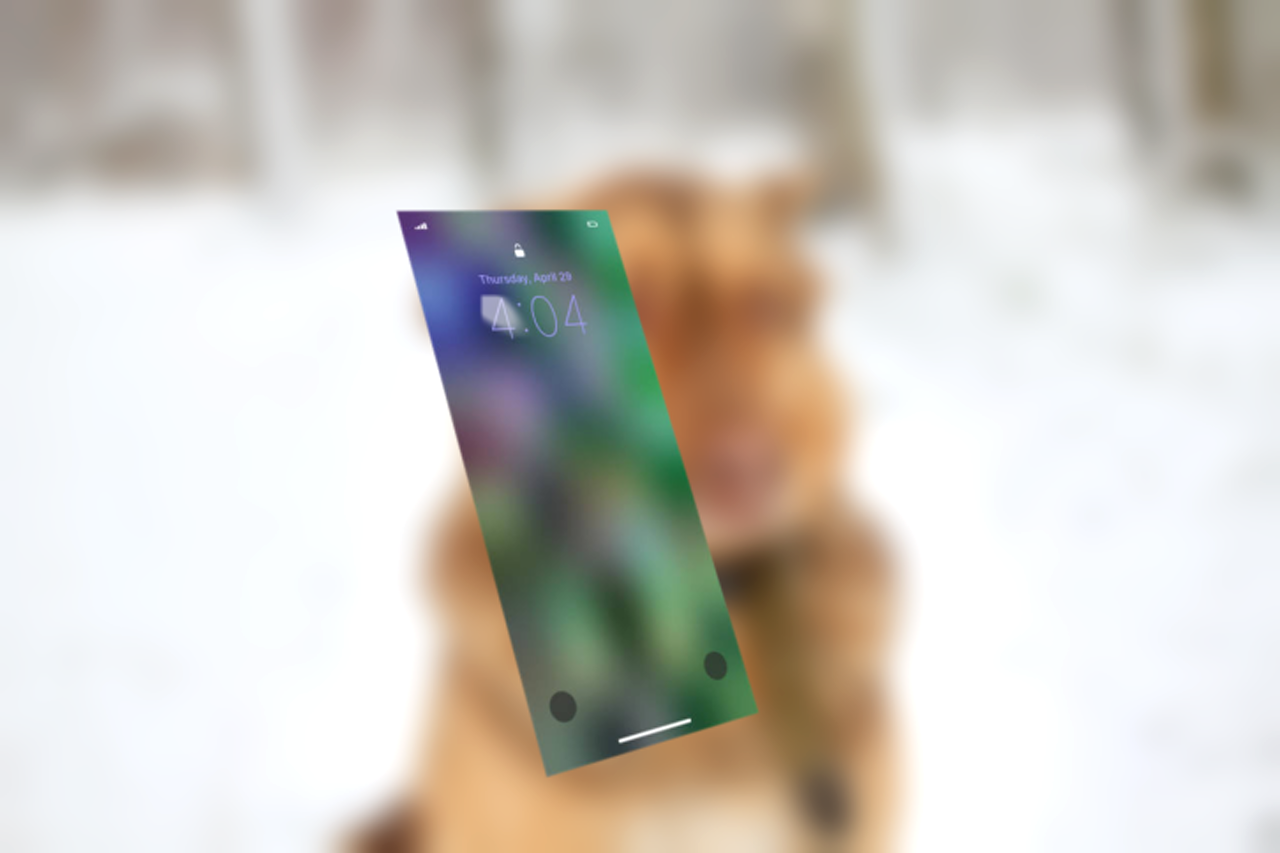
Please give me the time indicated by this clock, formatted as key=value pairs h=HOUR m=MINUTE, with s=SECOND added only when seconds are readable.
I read h=4 m=4
